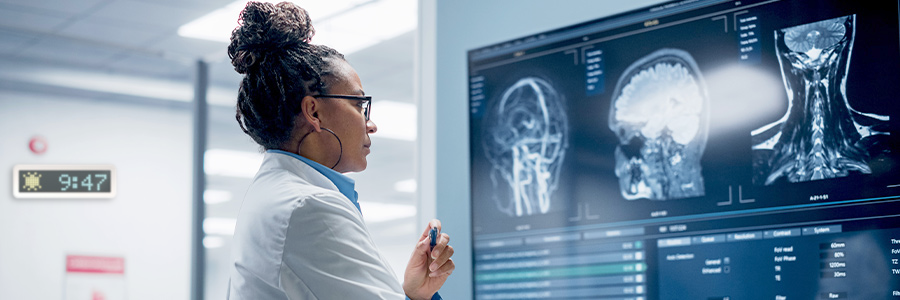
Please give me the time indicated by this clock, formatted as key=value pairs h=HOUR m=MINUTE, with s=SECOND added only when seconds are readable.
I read h=9 m=47
